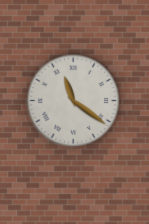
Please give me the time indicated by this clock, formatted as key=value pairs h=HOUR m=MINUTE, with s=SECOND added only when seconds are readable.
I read h=11 m=21
